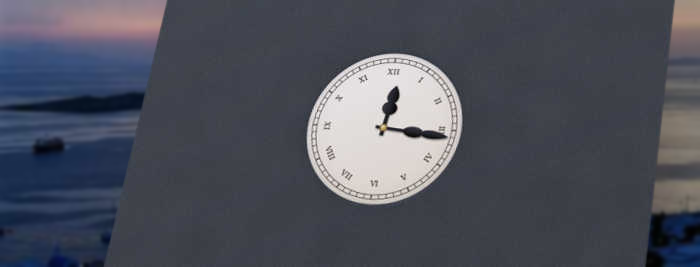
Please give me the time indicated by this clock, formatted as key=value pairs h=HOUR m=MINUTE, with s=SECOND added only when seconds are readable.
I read h=12 m=16
